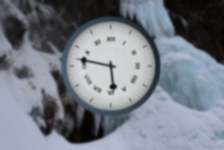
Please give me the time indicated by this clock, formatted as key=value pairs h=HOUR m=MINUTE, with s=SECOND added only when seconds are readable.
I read h=5 m=47
